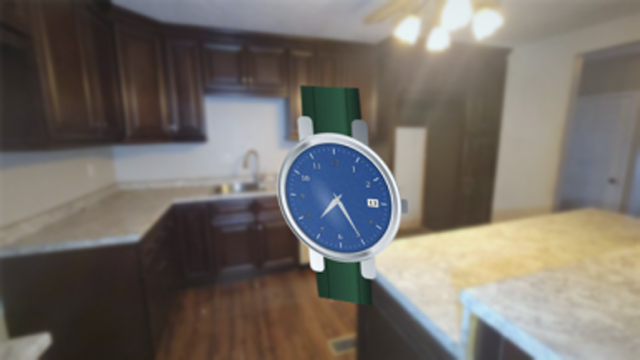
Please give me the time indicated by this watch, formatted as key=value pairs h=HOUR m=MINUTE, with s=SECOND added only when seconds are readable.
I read h=7 m=25
